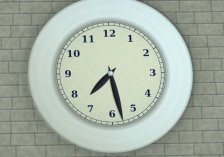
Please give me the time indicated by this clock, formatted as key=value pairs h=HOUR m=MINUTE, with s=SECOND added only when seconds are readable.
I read h=7 m=28
